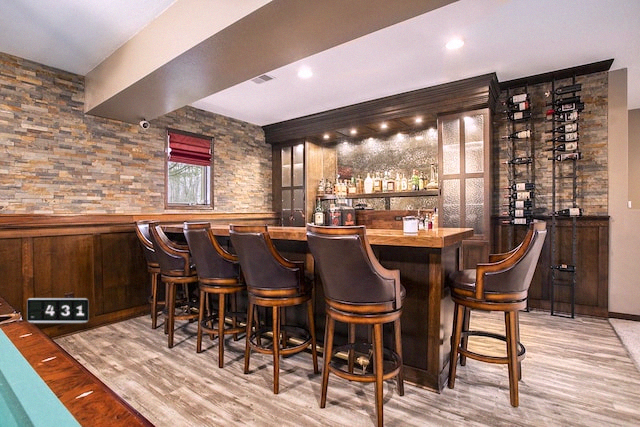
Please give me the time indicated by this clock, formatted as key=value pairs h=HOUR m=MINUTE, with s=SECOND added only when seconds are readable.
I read h=4 m=31
